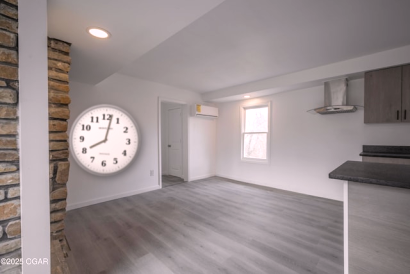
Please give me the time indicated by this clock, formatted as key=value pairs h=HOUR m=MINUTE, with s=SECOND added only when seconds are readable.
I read h=8 m=2
